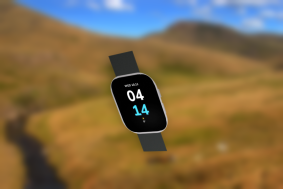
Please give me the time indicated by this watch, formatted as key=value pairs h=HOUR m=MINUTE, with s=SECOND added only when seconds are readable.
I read h=4 m=14
